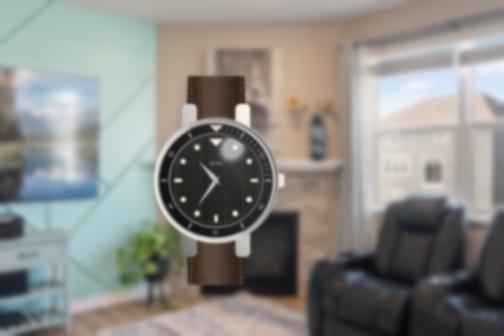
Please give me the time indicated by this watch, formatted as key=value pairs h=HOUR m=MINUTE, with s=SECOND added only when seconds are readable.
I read h=10 m=36
